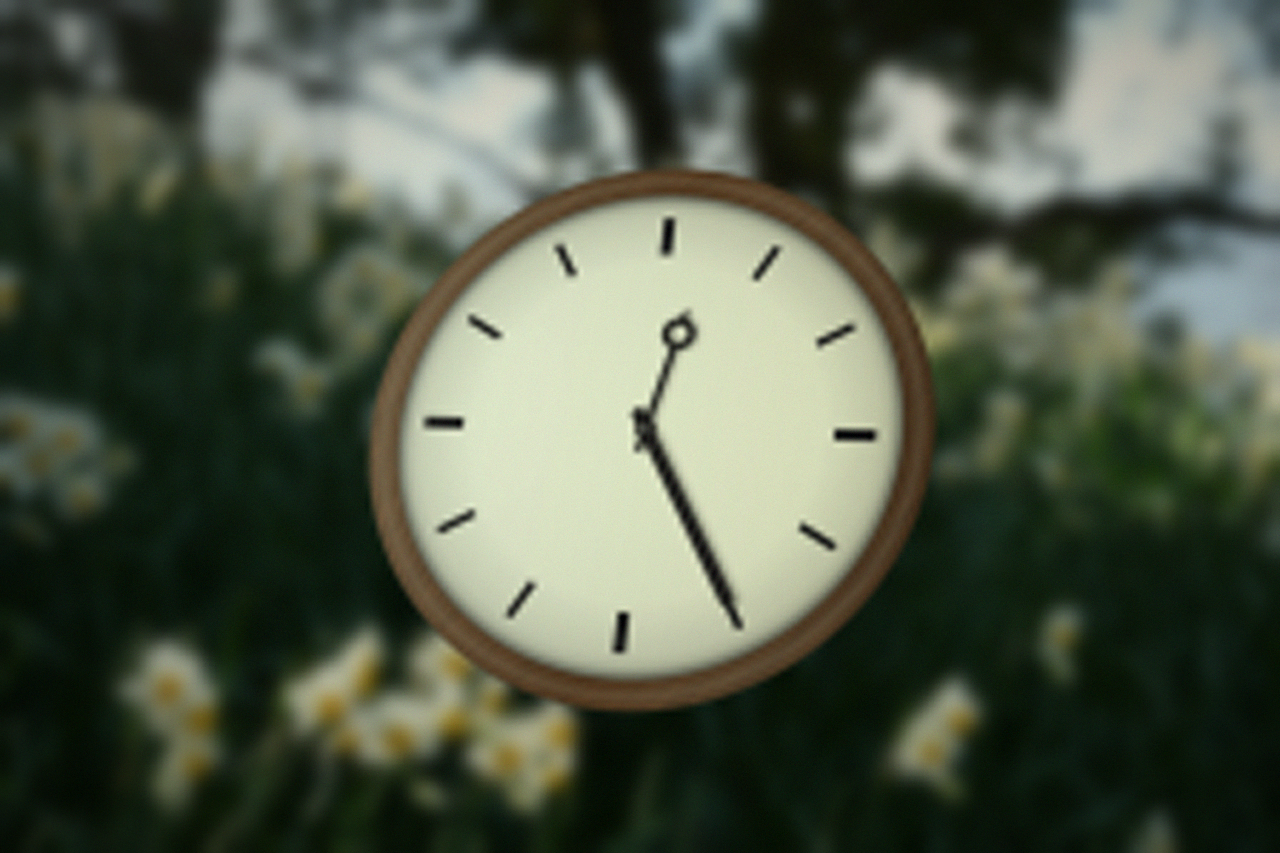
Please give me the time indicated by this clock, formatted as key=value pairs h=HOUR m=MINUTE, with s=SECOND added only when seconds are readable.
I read h=12 m=25
